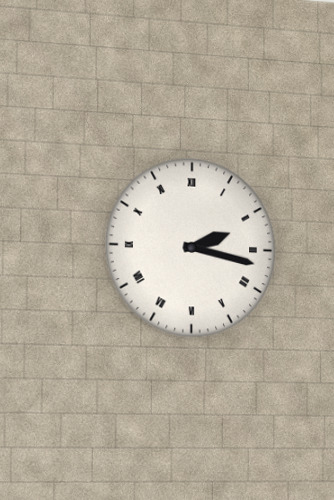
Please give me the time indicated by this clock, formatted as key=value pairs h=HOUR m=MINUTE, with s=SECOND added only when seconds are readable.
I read h=2 m=17
